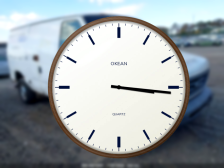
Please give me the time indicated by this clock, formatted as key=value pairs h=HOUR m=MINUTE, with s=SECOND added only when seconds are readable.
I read h=3 m=16
